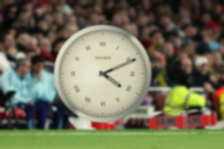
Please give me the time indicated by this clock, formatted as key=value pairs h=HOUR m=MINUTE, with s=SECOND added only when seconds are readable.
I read h=4 m=11
